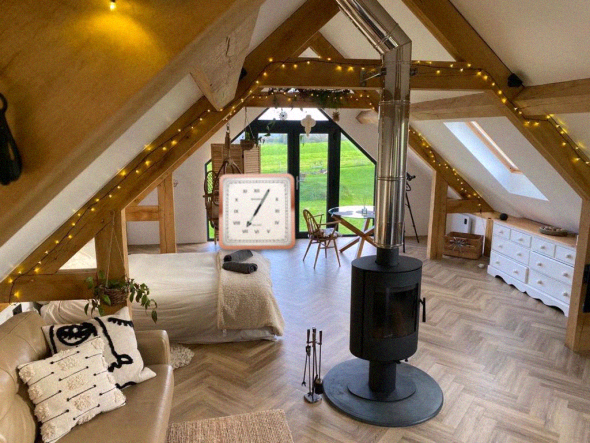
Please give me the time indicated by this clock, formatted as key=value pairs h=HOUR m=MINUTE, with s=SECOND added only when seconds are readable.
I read h=7 m=5
